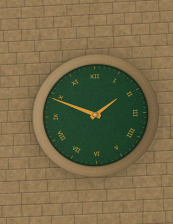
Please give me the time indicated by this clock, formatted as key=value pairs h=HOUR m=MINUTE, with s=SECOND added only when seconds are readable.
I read h=1 m=49
